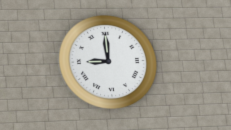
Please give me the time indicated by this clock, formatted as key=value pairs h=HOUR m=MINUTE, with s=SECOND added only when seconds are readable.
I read h=9 m=0
